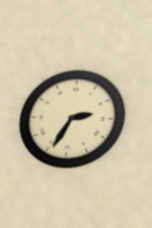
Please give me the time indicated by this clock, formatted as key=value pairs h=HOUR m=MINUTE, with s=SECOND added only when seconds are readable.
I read h=2 m=34
